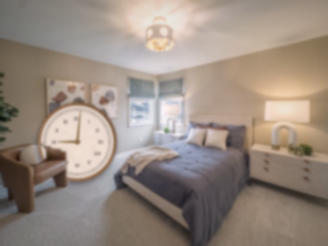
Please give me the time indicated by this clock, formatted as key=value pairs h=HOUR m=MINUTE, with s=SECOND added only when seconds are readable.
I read h=9 m=1
